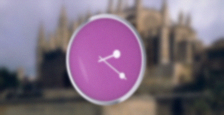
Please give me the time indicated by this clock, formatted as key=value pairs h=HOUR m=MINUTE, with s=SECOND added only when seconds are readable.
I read h=2 m=21
